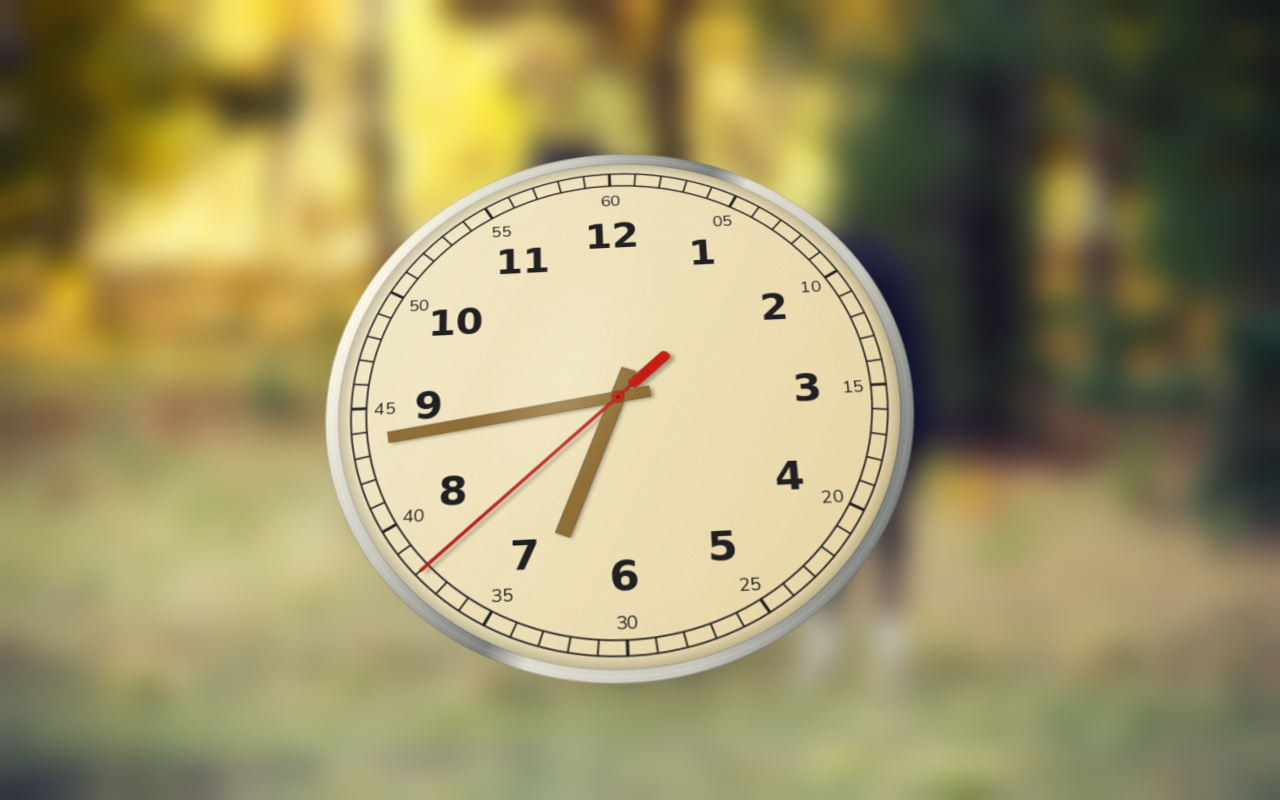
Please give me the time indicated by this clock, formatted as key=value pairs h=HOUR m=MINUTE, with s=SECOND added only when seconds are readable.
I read h=6 m=43 s=38
